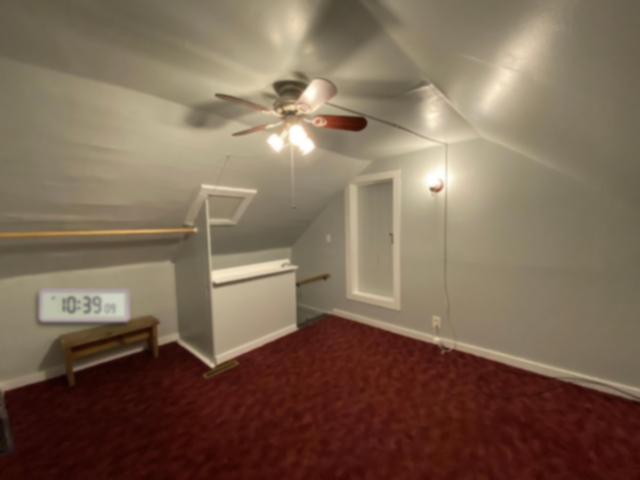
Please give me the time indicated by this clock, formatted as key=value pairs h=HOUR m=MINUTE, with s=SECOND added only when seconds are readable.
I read h=10 m=39
